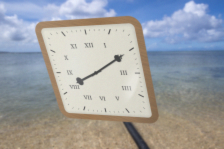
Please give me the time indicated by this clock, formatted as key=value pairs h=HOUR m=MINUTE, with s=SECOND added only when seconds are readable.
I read h=8 m=10
